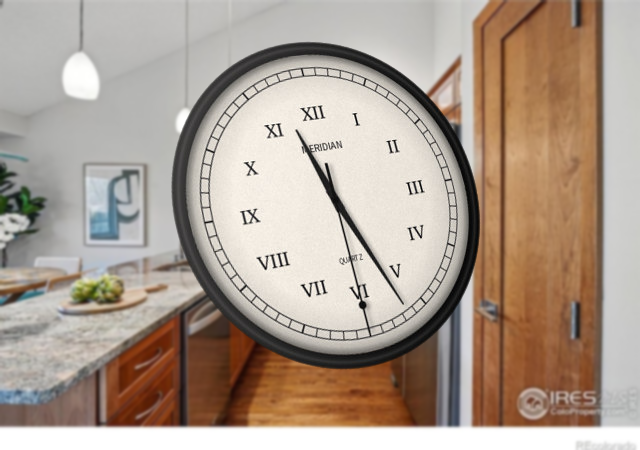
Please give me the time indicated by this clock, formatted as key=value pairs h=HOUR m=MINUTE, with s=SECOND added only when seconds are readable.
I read h=11 m=26 s=30
